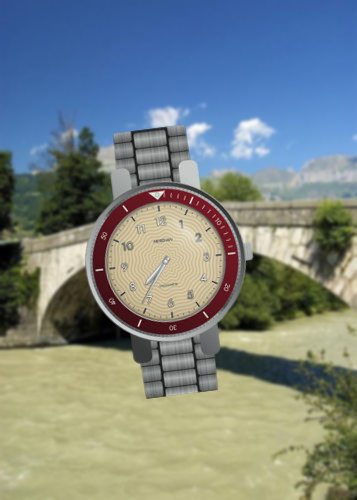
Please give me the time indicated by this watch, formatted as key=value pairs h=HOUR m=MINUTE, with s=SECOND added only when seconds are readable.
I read h=7 m=36
